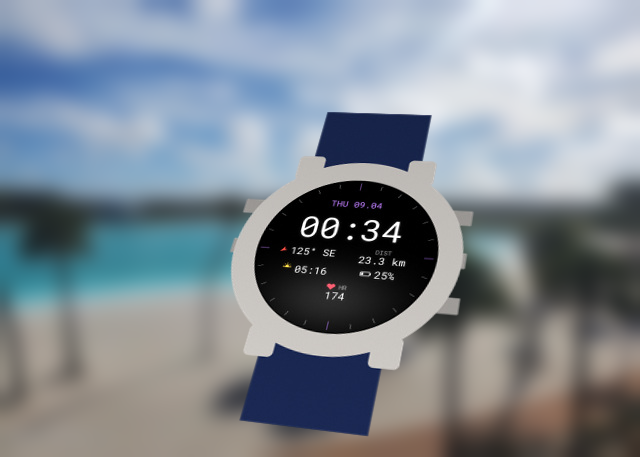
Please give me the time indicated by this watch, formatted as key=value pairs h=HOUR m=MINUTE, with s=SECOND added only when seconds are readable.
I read h=0 m=34
